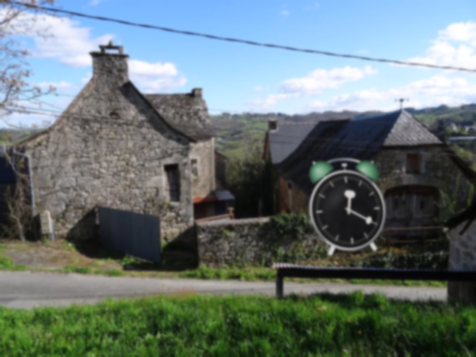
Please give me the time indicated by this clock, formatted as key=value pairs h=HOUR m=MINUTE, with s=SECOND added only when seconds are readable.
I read h=12 m=20
